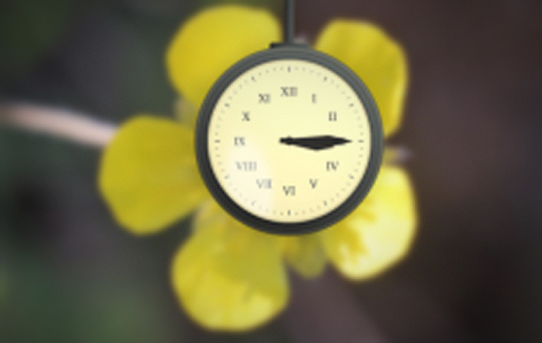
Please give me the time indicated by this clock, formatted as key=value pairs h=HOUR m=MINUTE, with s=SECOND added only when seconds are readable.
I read h=3 m=15
